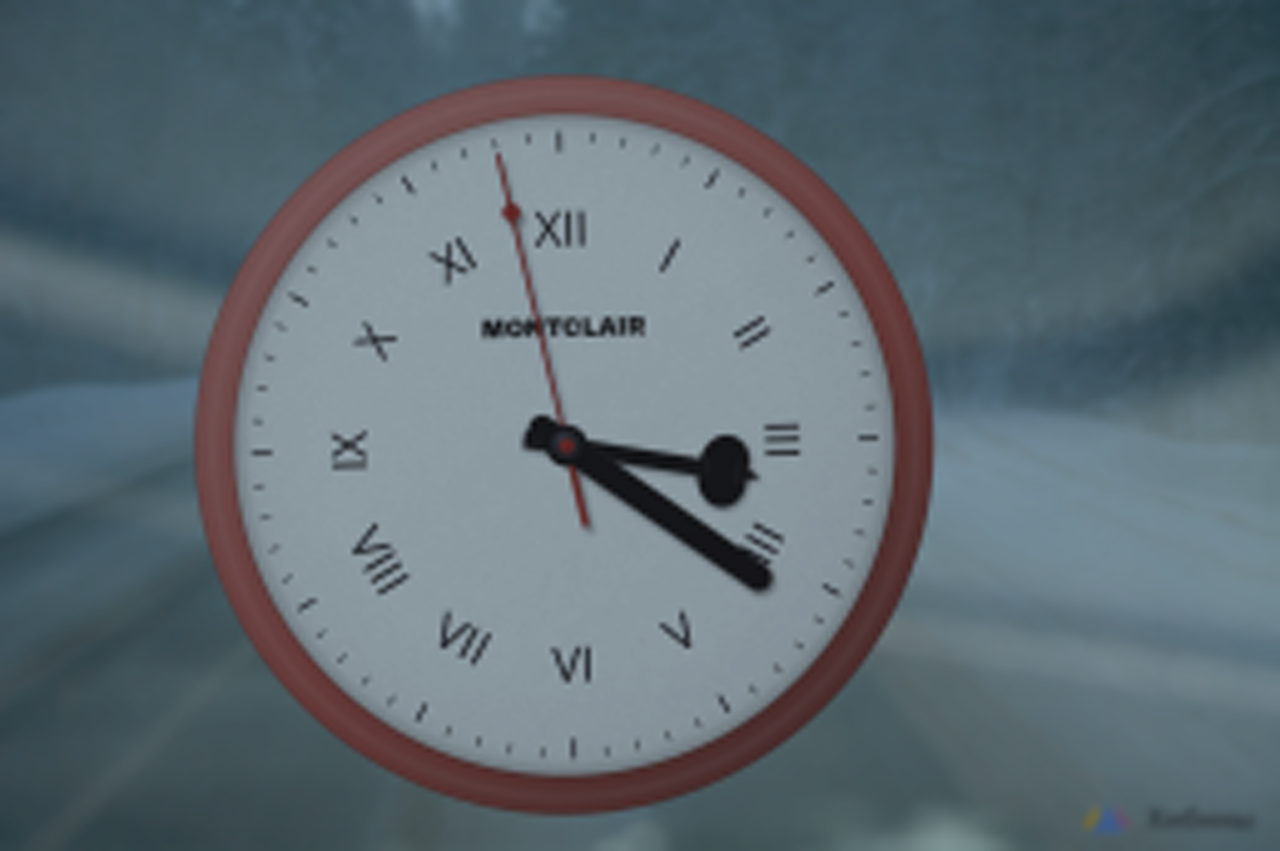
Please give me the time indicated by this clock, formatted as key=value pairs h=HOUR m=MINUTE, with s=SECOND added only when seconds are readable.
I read h=3 m=20 s=58
